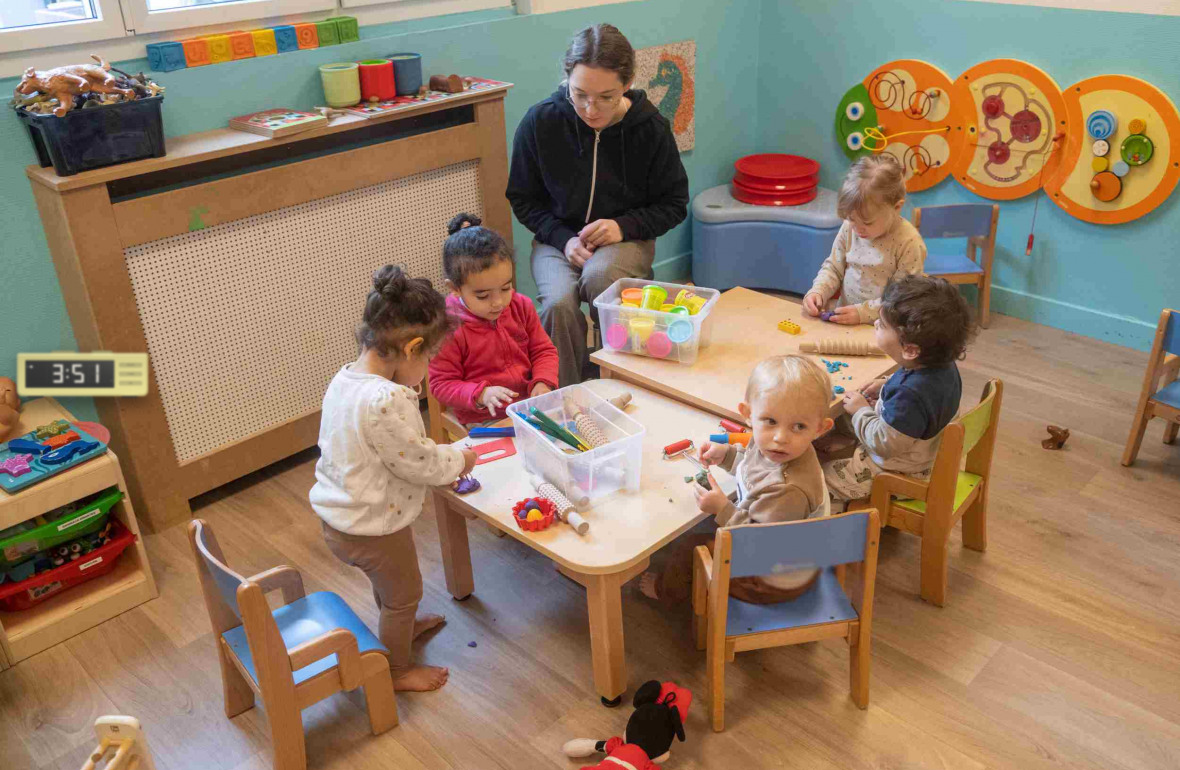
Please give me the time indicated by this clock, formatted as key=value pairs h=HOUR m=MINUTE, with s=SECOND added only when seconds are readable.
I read h=3 m=51
